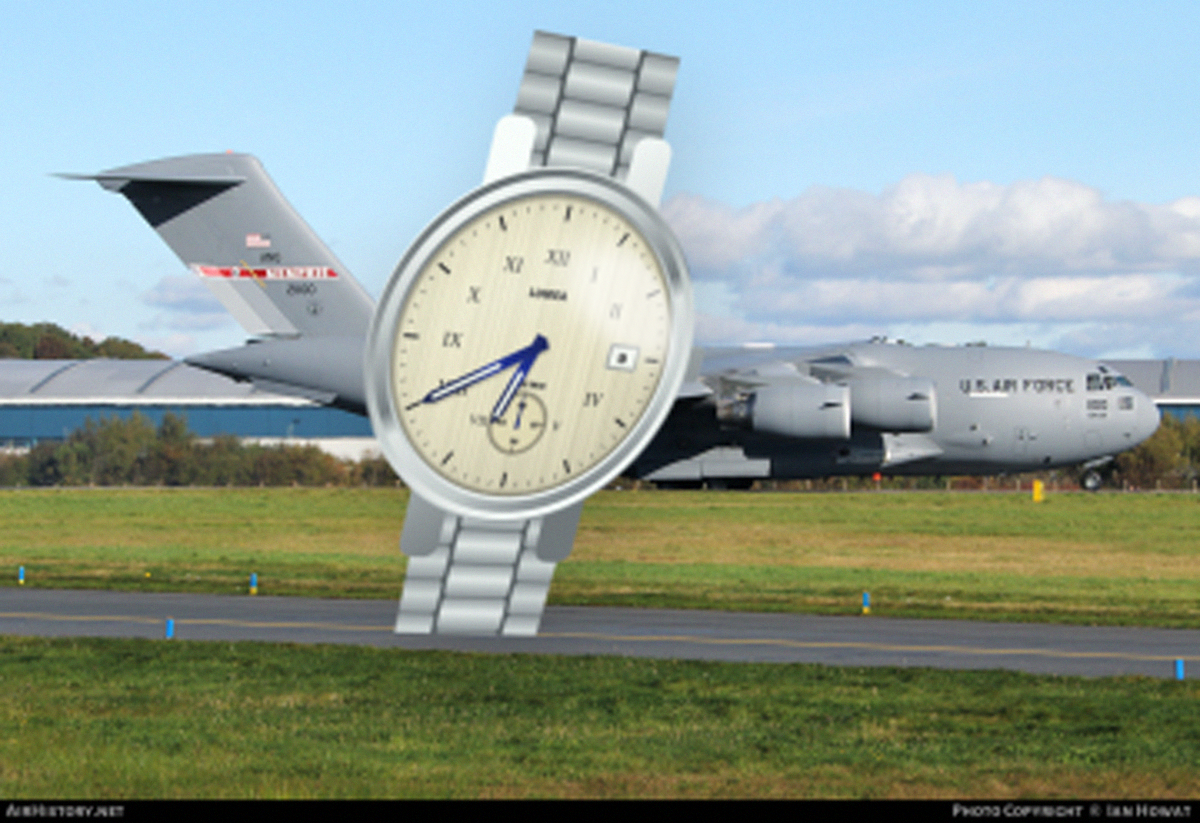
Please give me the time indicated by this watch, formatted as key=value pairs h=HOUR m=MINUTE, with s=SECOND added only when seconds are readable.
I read h=6 m=40
